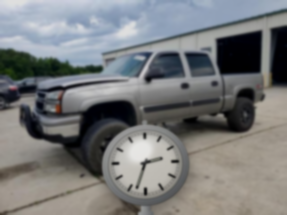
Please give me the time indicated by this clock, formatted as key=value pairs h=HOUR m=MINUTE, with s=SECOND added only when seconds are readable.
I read h=2 m=33
